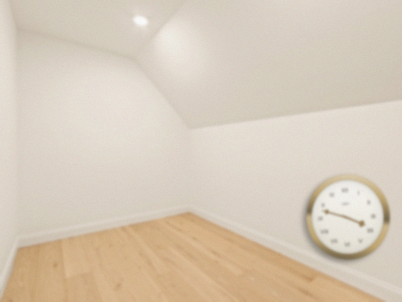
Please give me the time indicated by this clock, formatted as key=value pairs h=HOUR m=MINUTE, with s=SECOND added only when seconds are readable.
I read h=3 m=48
